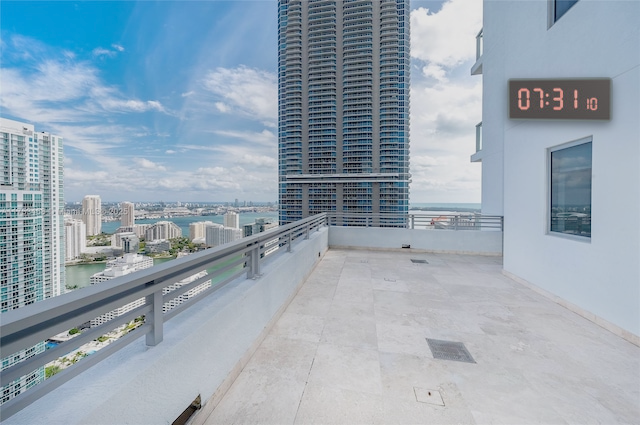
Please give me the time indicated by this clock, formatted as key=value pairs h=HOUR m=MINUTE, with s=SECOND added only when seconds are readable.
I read h=7 m=31 s=10
